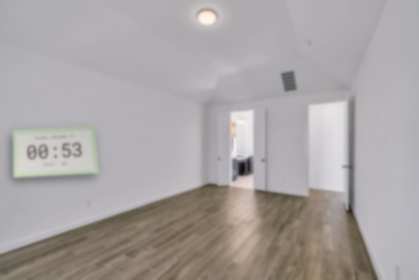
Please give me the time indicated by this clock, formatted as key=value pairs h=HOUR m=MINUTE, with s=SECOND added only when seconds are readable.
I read h=0 m=53
